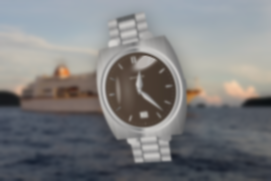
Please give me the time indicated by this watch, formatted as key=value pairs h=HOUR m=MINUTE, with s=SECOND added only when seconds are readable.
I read h=12 m=23
